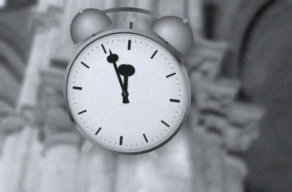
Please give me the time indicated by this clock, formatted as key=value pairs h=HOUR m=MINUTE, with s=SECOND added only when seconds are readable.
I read h=11 m=56
